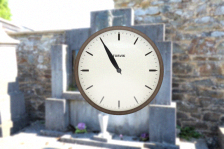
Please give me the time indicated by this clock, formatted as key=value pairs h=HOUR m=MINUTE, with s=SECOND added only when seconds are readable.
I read h=10 m=55
